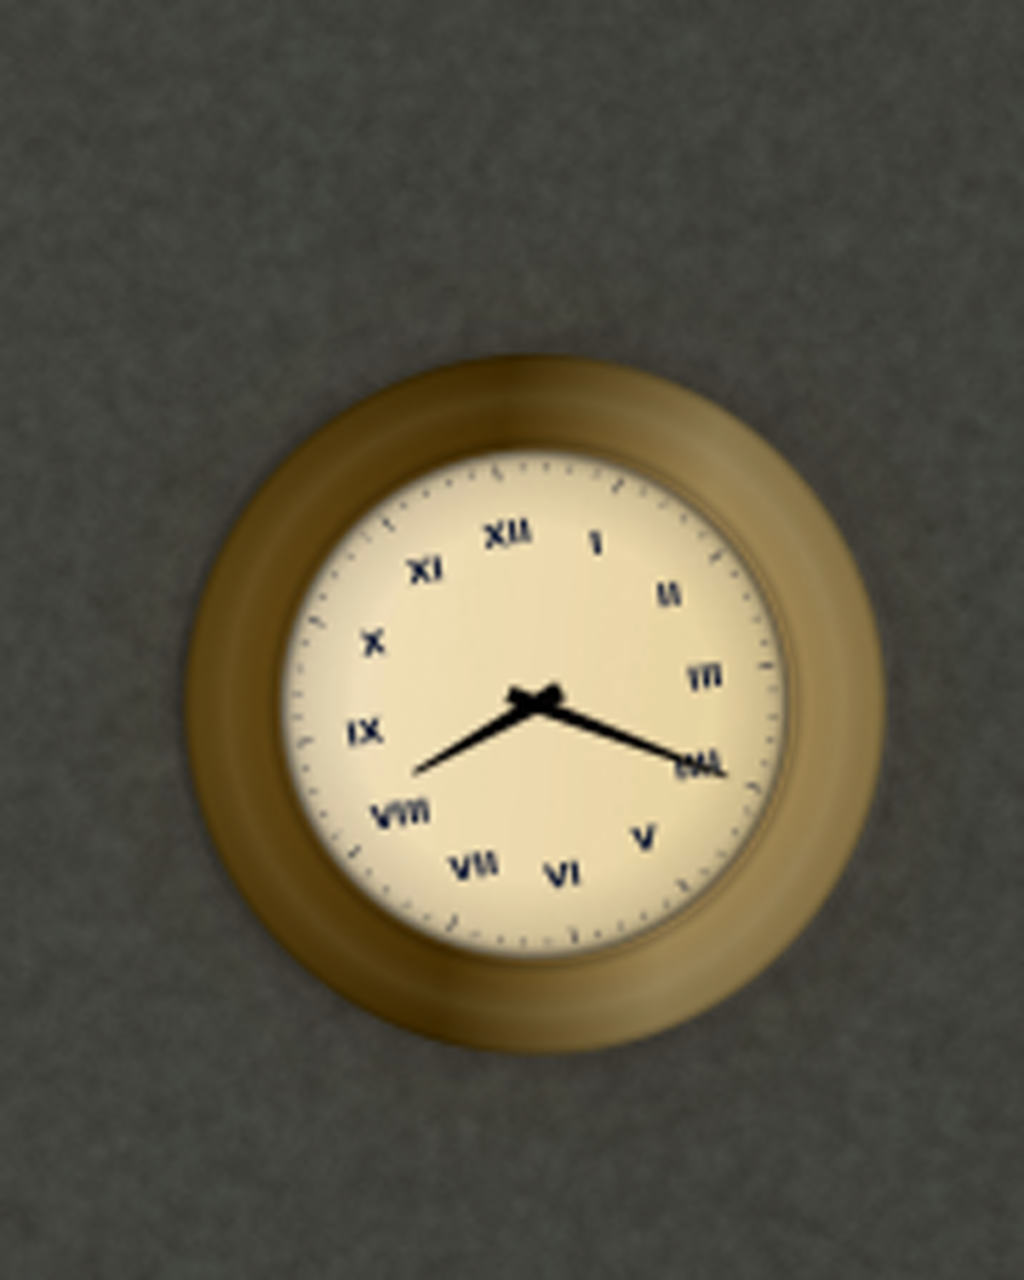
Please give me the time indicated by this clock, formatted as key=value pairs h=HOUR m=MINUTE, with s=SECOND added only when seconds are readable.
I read h=8 m=20
